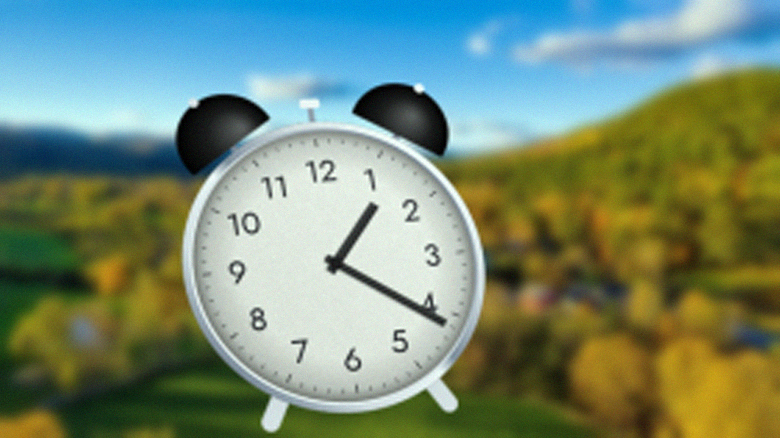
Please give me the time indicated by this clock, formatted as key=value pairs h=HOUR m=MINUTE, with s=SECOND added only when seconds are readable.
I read h=1 m=21
